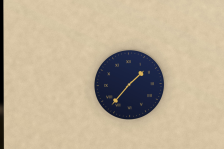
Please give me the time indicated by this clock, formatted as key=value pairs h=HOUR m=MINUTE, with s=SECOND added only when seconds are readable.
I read h=1 m=37
